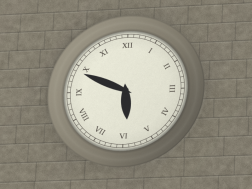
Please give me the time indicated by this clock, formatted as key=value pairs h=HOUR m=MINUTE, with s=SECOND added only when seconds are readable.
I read h=5 m=49
